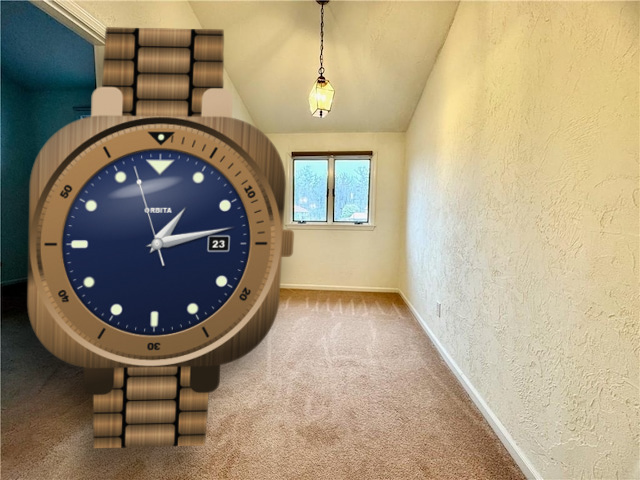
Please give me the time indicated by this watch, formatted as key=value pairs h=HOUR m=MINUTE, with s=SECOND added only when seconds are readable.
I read h=1 m=12 s=57
